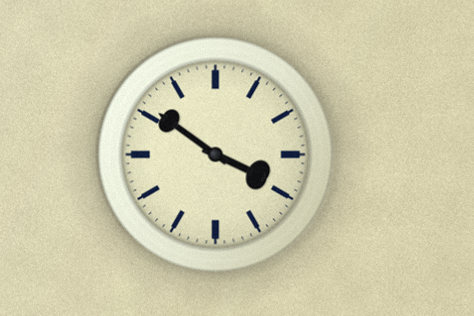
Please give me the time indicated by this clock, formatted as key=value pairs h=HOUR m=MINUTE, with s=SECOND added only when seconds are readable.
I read h=3 m=51
